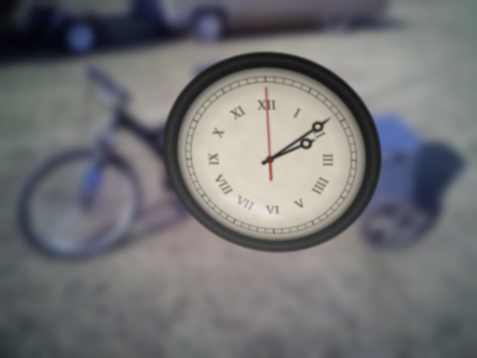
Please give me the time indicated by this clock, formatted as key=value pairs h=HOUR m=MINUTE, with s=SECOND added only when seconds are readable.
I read h=2 m=9 s=0
